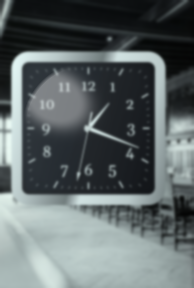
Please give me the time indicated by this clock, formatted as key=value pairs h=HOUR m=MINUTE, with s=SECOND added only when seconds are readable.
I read h=1 m=18 s=32
